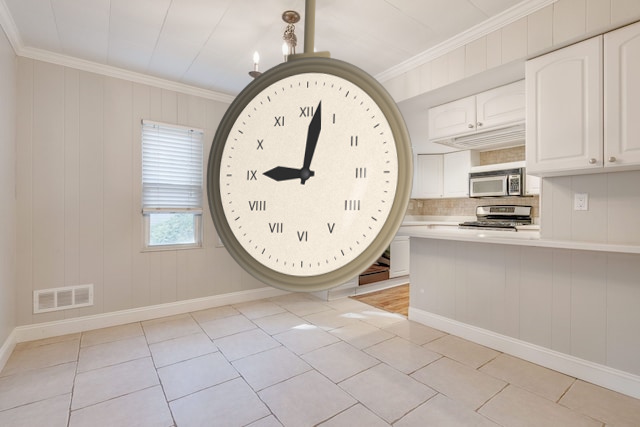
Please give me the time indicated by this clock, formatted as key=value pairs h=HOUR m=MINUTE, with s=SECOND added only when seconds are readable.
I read h=9 m=2
